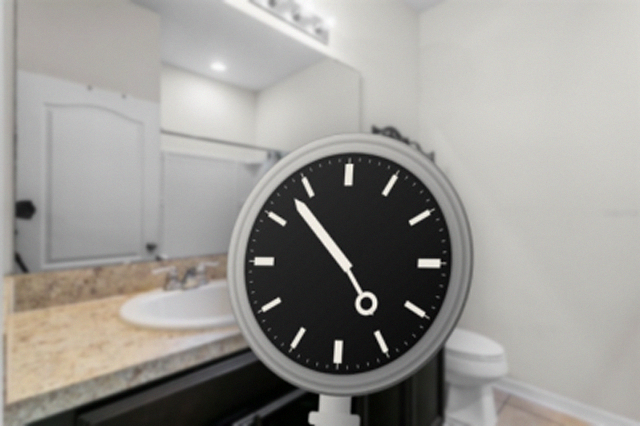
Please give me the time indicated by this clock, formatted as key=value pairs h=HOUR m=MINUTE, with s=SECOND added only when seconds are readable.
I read h=4 m=53
